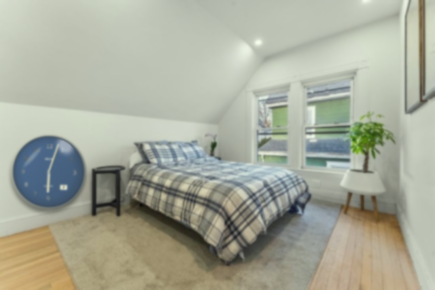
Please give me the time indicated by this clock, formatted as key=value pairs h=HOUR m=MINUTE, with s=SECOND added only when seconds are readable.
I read h=6 m=3
